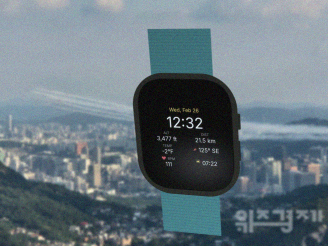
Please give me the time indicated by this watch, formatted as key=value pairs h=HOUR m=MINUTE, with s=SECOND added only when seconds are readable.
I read h=12 m=32
